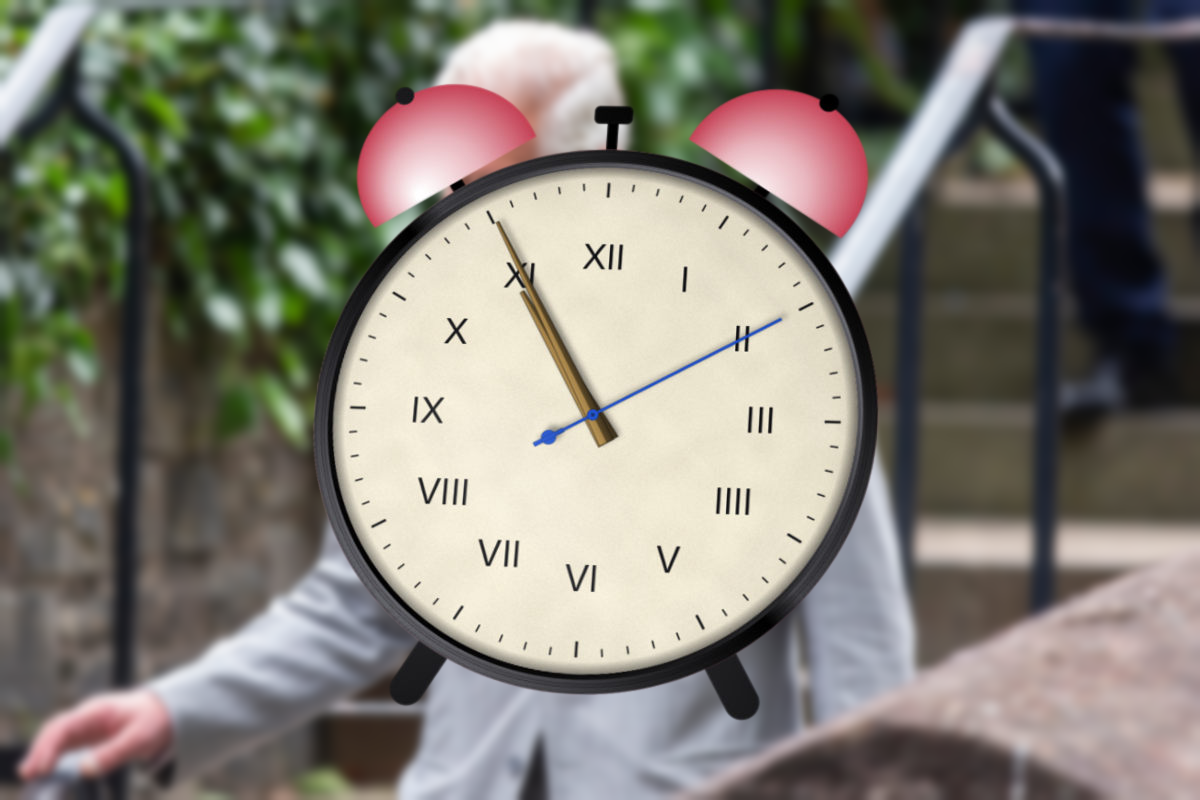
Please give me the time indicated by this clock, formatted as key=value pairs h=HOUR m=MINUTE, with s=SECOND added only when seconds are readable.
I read h=10 m=55 s=10
